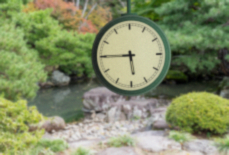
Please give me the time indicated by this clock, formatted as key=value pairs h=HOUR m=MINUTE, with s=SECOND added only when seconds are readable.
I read h=5 m=45
